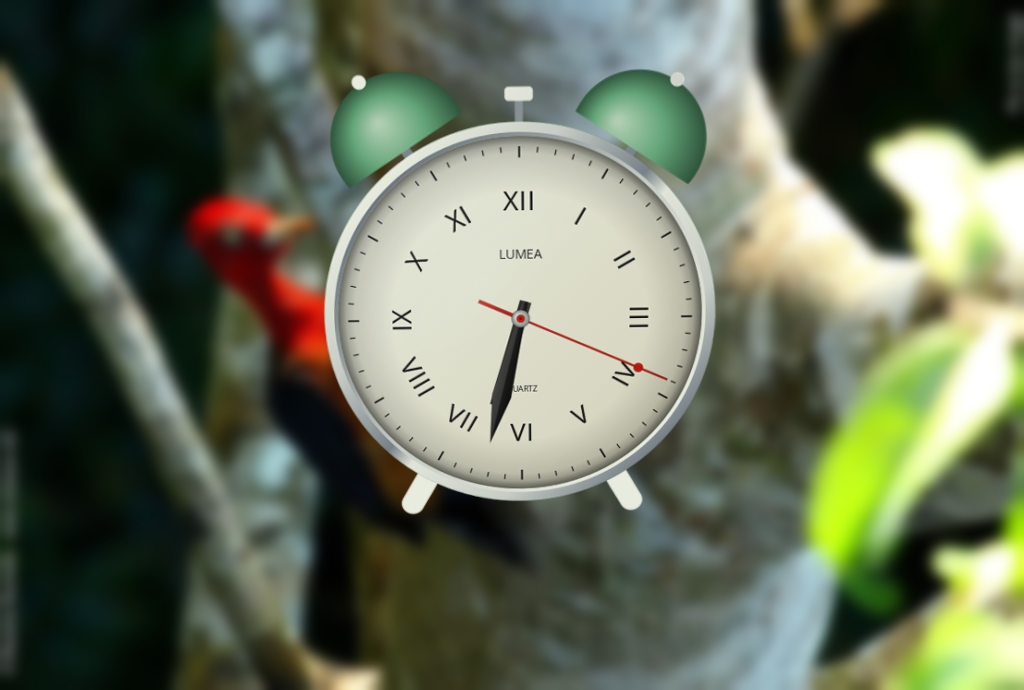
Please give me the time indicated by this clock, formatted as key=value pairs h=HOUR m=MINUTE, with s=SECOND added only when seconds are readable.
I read h=6 m=32 s=19
